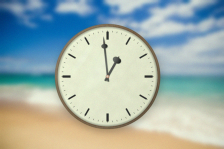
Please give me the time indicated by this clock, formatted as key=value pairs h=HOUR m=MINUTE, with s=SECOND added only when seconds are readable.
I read h=12 m=59
